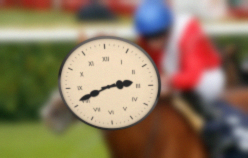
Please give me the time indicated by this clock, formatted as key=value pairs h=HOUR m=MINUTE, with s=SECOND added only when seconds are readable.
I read h=2 m=41
